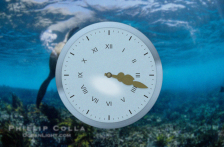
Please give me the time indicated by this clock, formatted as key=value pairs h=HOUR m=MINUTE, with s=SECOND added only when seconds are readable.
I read h=3 m=18
